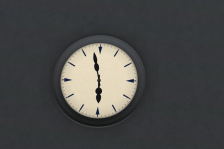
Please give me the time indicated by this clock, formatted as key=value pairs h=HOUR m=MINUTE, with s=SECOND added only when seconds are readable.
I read h=5 m=58
